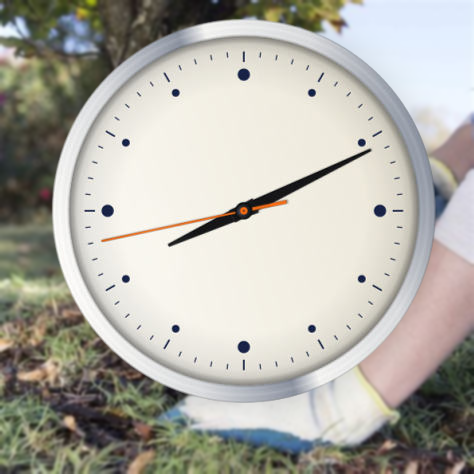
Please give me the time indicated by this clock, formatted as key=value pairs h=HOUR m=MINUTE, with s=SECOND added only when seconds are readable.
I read h=8 m=10 s=43
